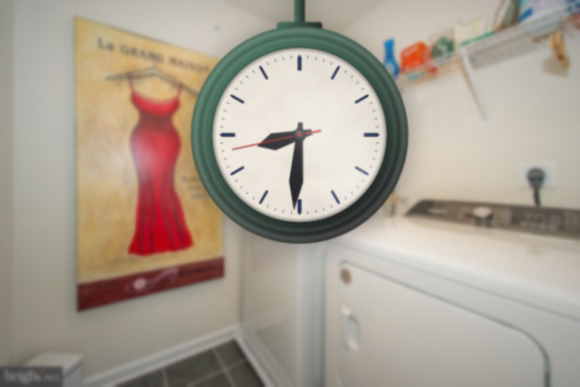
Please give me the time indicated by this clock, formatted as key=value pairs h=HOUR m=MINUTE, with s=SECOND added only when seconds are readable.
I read h=8 m=30 s=43
